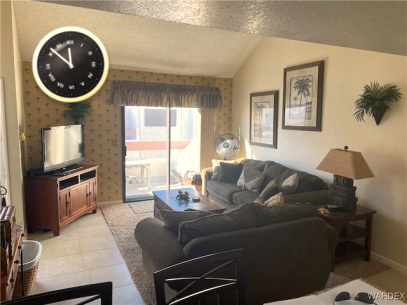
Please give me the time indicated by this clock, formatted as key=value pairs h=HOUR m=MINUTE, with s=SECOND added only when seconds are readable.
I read h=11 m=52
